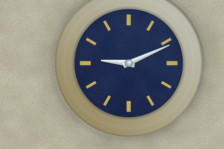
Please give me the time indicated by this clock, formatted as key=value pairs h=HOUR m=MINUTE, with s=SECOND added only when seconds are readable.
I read h=9 m=11
